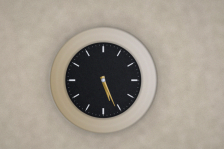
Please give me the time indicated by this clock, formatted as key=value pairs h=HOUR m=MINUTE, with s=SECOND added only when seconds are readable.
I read h=5 m=26
